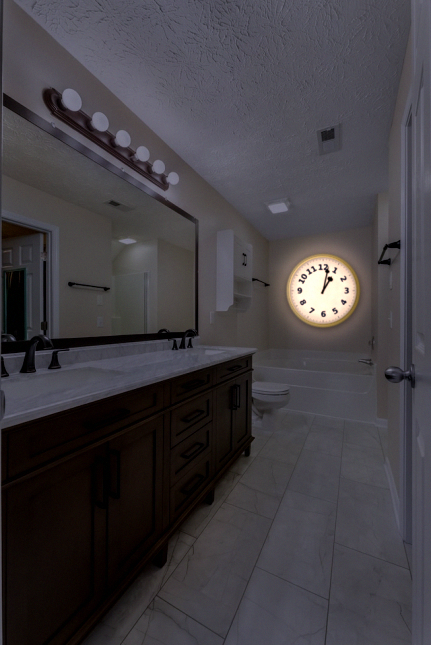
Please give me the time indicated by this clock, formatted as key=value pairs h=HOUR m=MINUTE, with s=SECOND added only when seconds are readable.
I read h=1 m=2
